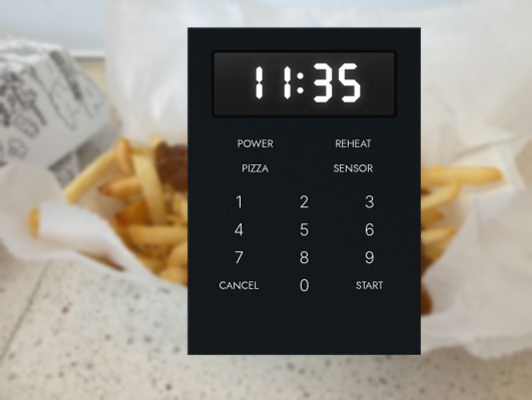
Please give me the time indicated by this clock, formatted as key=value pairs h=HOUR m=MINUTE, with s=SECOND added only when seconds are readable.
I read h=11 m=35
